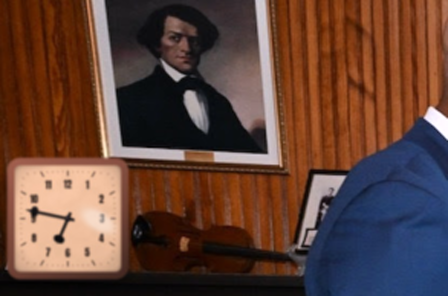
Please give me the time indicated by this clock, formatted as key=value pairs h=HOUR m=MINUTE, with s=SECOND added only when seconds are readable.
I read h=6 m=47
